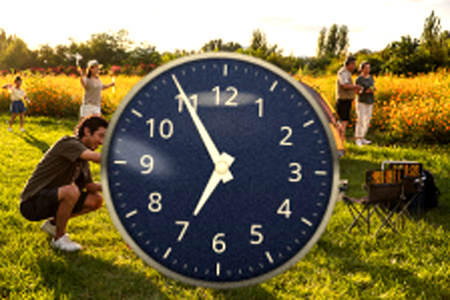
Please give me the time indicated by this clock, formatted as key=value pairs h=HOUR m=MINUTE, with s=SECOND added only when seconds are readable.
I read h=6 m=55
